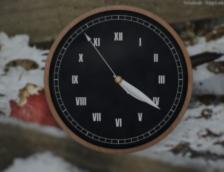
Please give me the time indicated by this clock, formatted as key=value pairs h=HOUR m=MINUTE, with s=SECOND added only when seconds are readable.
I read h=4 m=20 s=54
